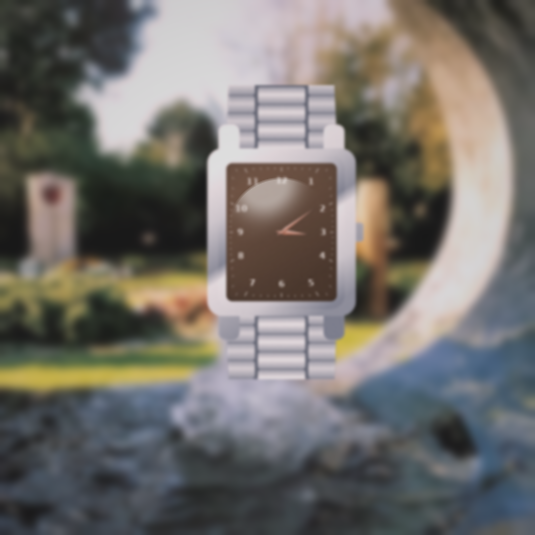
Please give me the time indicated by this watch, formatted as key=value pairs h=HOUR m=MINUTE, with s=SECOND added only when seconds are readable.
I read h=3 m=9
